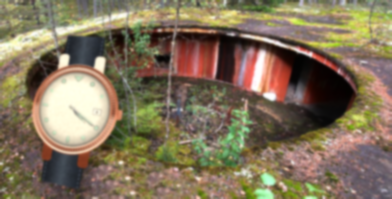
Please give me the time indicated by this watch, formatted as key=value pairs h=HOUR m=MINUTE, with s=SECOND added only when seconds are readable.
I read h=4 m=20
